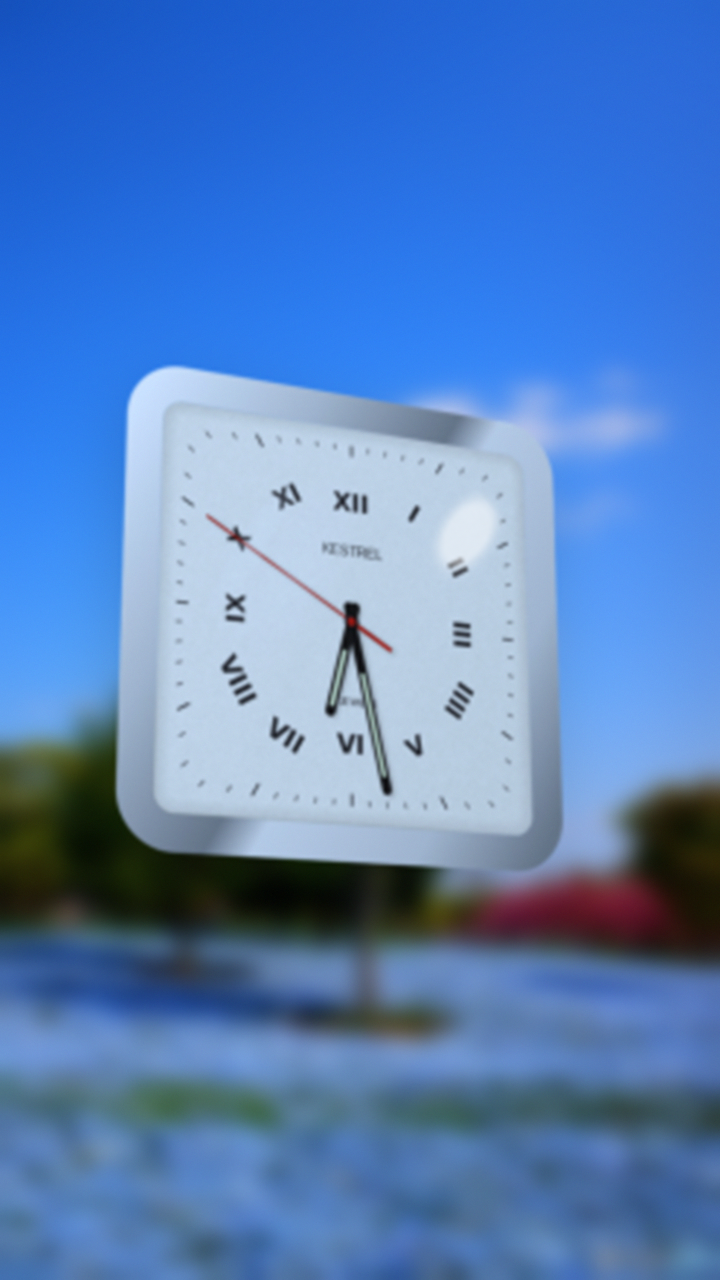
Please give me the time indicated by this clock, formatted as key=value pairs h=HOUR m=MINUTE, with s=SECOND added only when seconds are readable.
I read h=6 m=27 s=50
